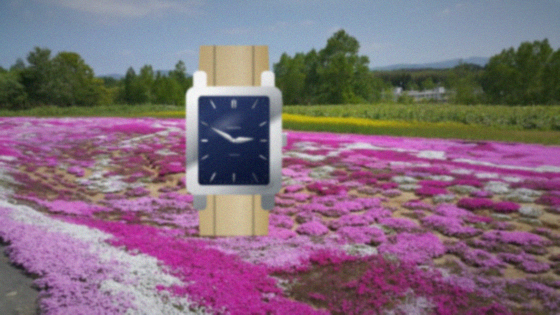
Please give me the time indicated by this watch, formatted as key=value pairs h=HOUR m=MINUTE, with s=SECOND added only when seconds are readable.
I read h=2 m=50
